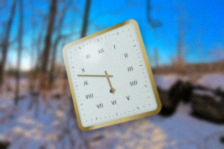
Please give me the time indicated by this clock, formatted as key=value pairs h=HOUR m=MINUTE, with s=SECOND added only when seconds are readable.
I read h=5 m=48
